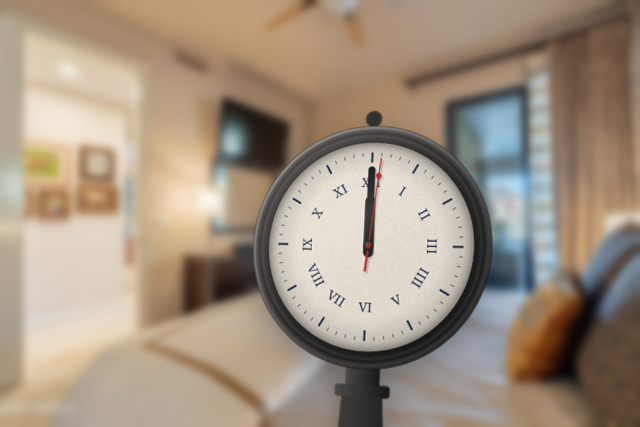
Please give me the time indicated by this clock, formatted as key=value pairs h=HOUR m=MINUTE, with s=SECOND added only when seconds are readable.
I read h=12 m=0 s=1
